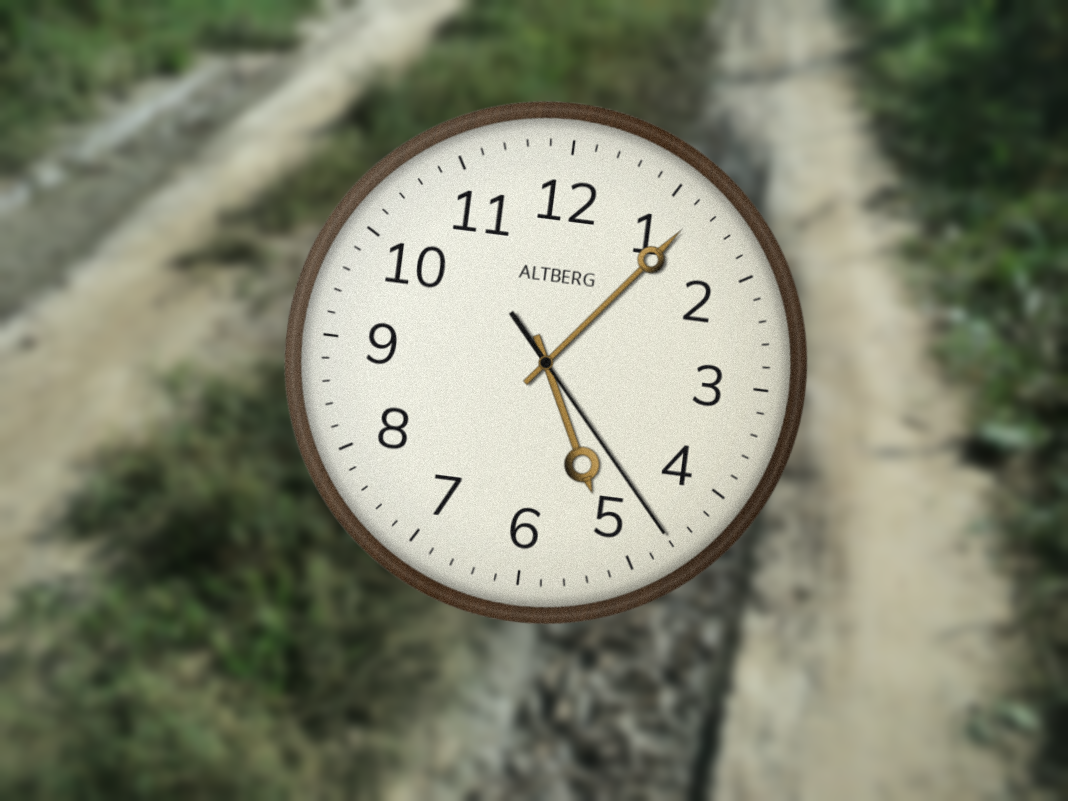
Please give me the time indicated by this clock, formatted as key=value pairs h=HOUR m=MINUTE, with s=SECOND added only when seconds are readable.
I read h=5 m=6 s=23
